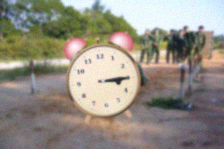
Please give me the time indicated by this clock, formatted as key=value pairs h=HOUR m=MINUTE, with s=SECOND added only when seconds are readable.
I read h=3 m=15
